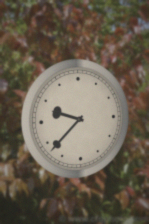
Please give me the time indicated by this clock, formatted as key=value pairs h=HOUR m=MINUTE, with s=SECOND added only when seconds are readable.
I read h=9 m=38
